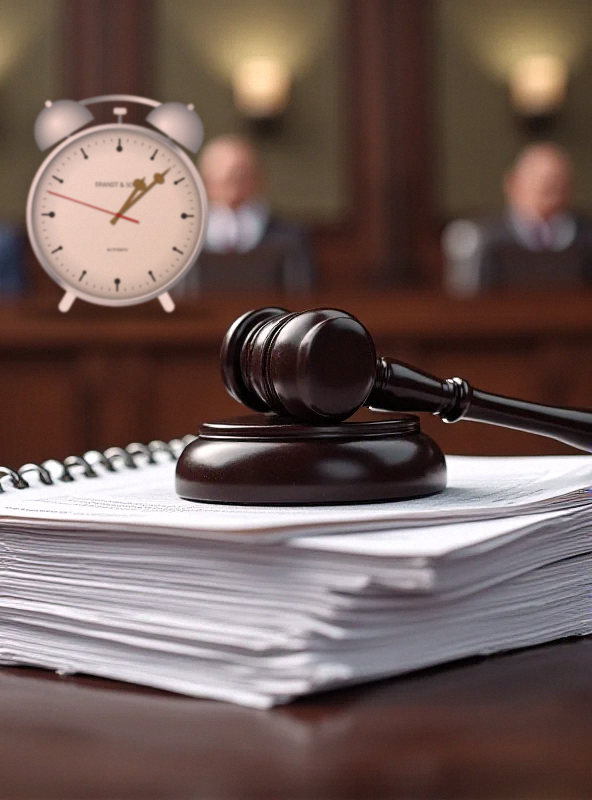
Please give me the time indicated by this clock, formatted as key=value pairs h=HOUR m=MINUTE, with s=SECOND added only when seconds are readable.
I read h=1 m=7 s=48
